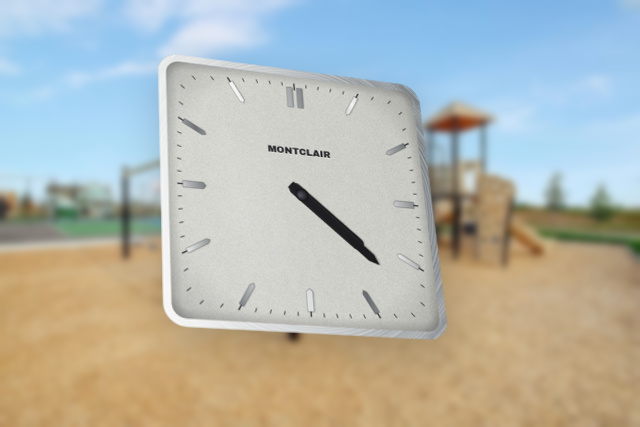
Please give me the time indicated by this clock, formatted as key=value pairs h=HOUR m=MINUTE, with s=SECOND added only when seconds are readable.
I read h=4 m=22
